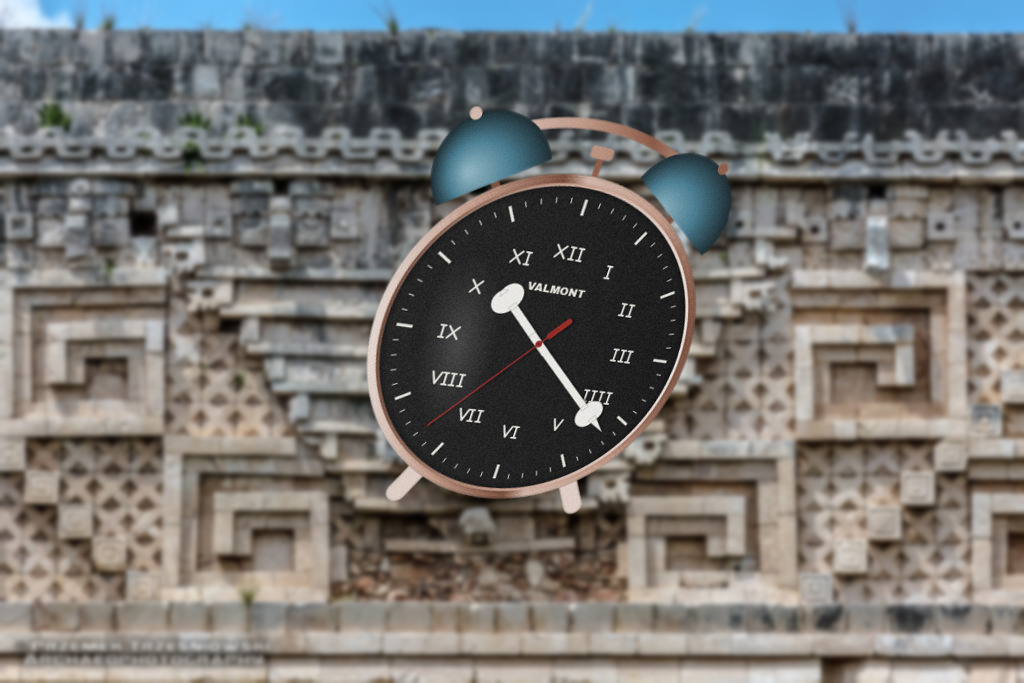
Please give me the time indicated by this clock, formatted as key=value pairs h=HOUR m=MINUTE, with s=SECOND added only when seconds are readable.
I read h=10 m=21 s=37
